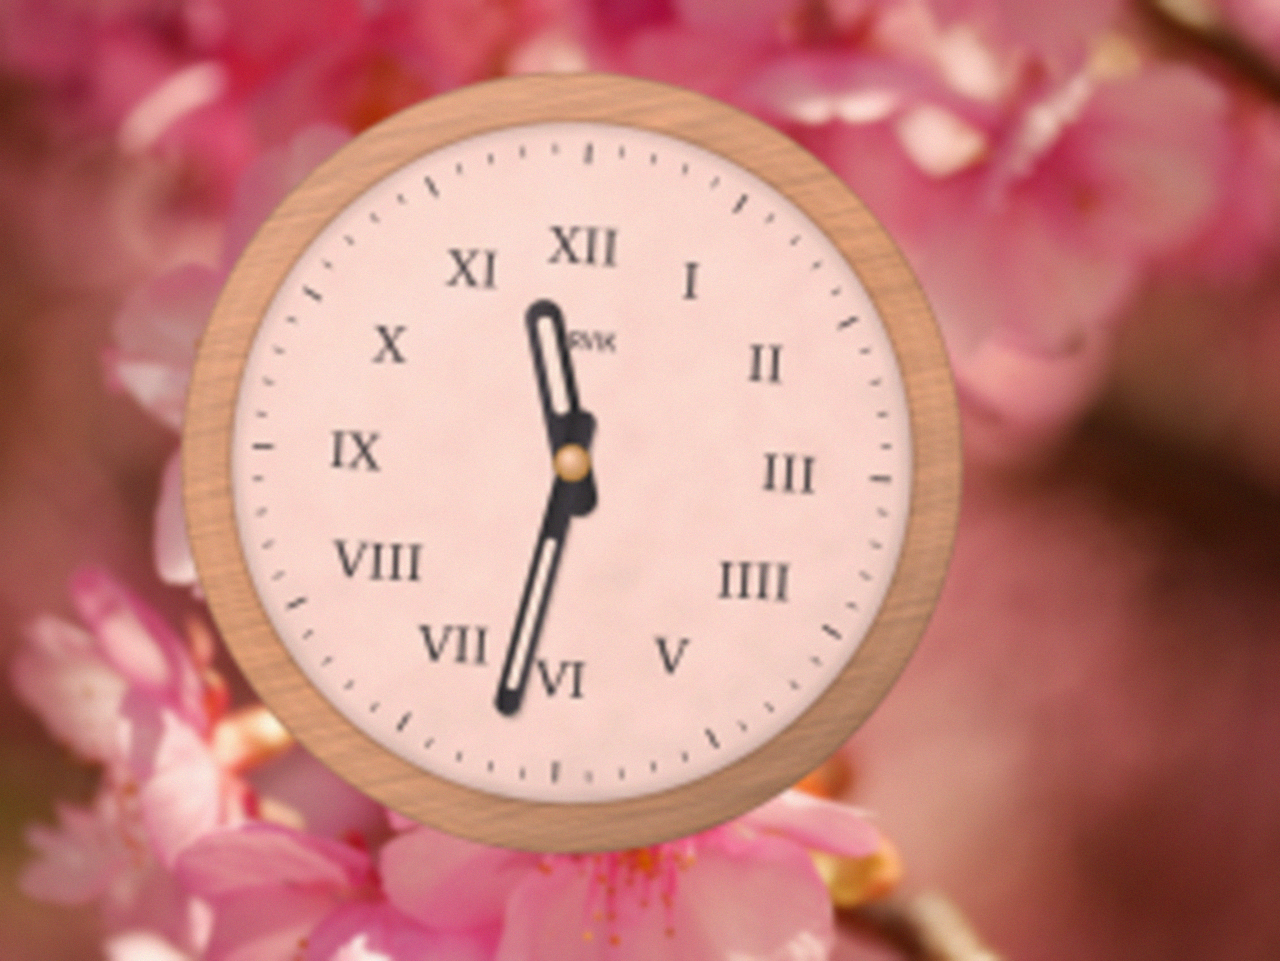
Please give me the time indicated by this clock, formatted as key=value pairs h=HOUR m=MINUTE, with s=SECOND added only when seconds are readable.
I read h=11 m=32
